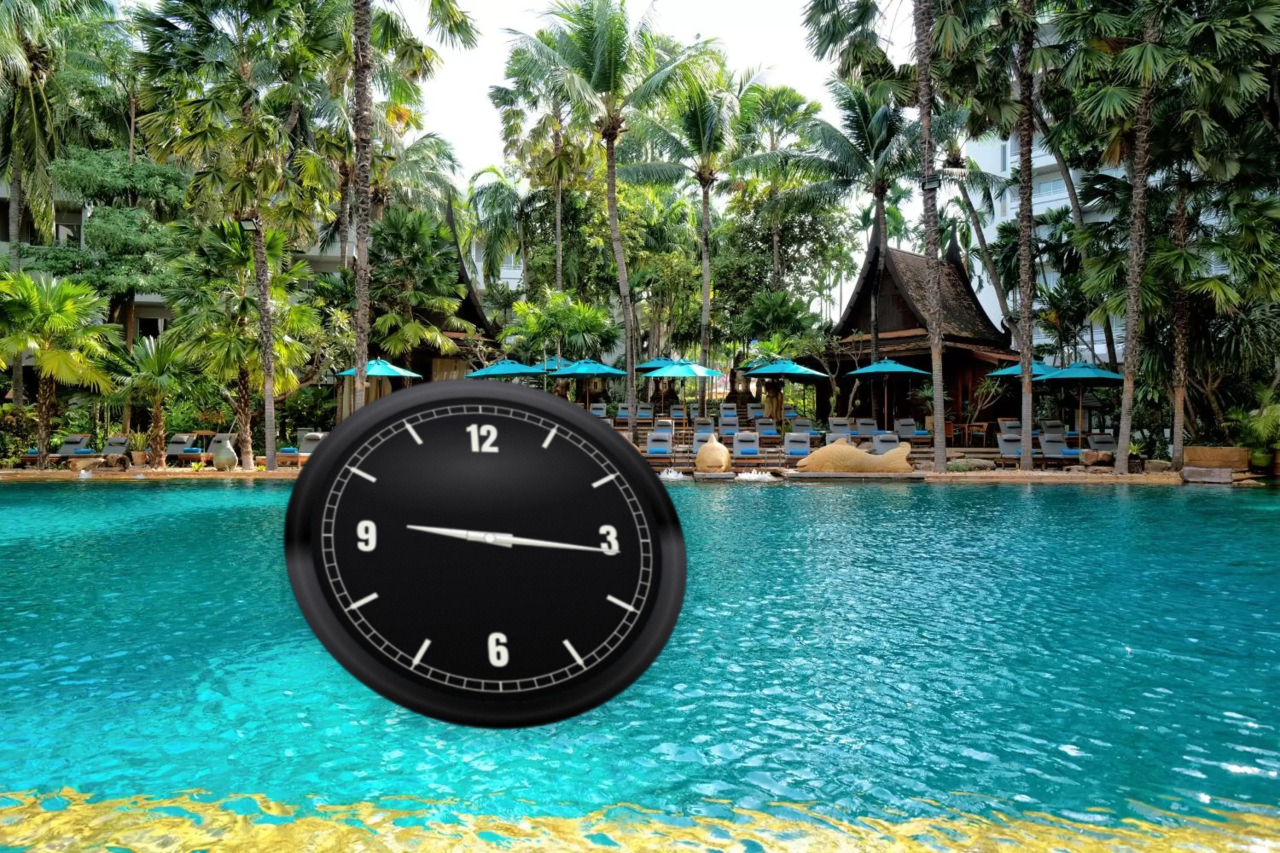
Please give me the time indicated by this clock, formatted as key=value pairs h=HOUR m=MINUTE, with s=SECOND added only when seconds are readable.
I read h=9 m=16
